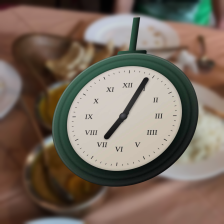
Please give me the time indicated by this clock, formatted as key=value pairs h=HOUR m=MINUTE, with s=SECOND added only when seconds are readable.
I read h=7 m=4
